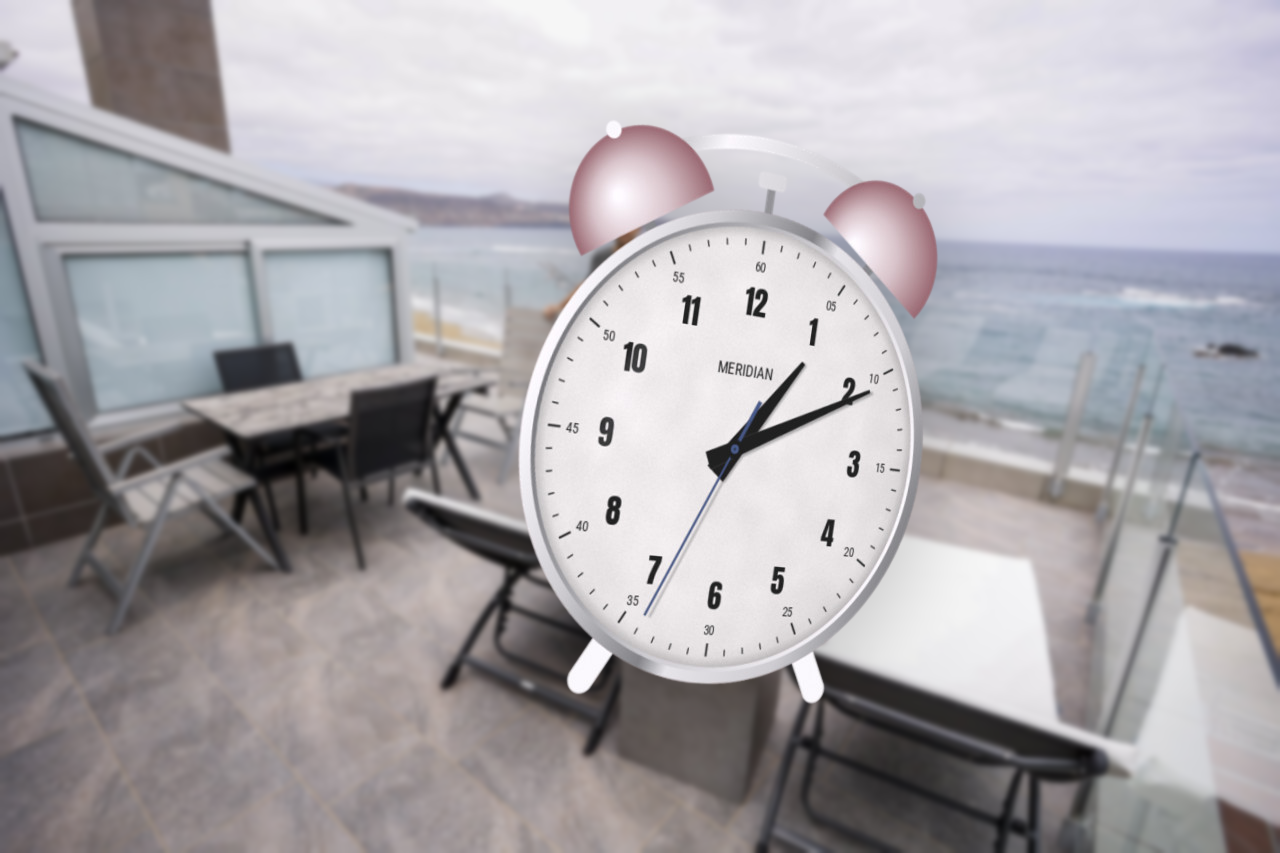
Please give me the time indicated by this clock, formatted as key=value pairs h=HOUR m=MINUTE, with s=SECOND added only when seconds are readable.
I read h=1 m=10 s=34
